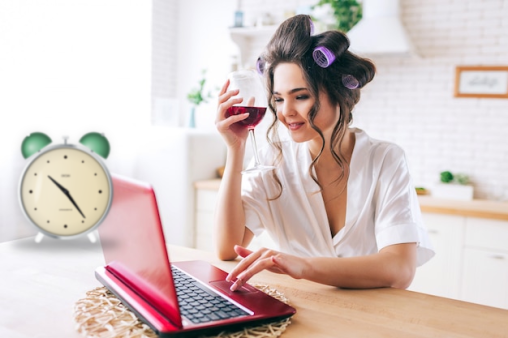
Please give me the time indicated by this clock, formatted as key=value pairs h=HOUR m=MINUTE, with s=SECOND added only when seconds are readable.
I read h=10 m=24
